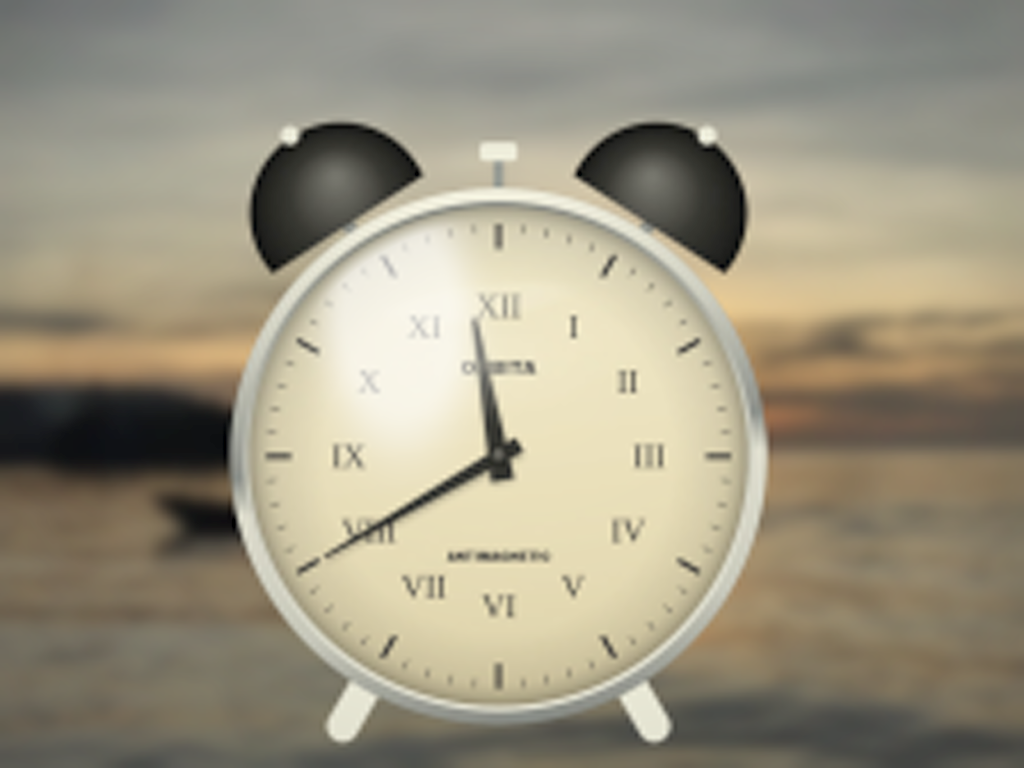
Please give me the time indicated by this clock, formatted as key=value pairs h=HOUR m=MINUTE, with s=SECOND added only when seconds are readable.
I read h=11 m=40
